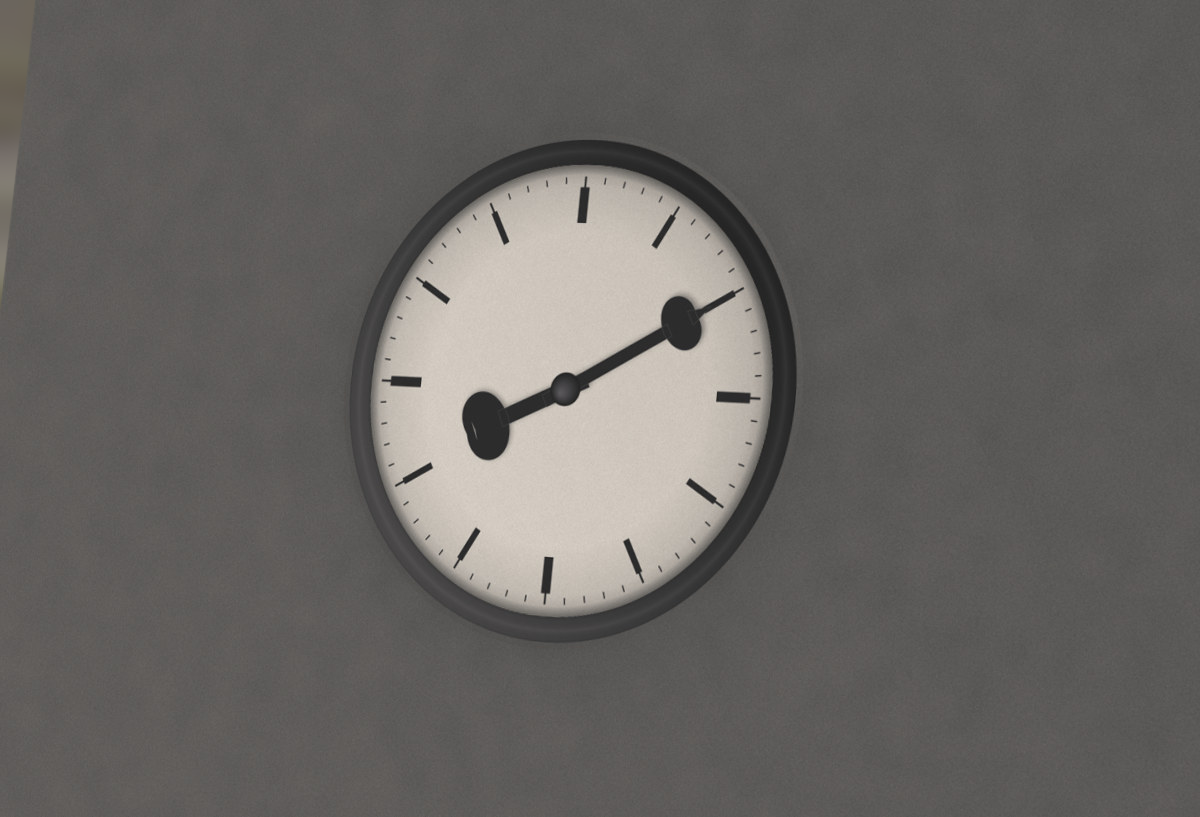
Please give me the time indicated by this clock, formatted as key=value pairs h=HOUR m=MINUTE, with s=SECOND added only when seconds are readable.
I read h=8 m=10
